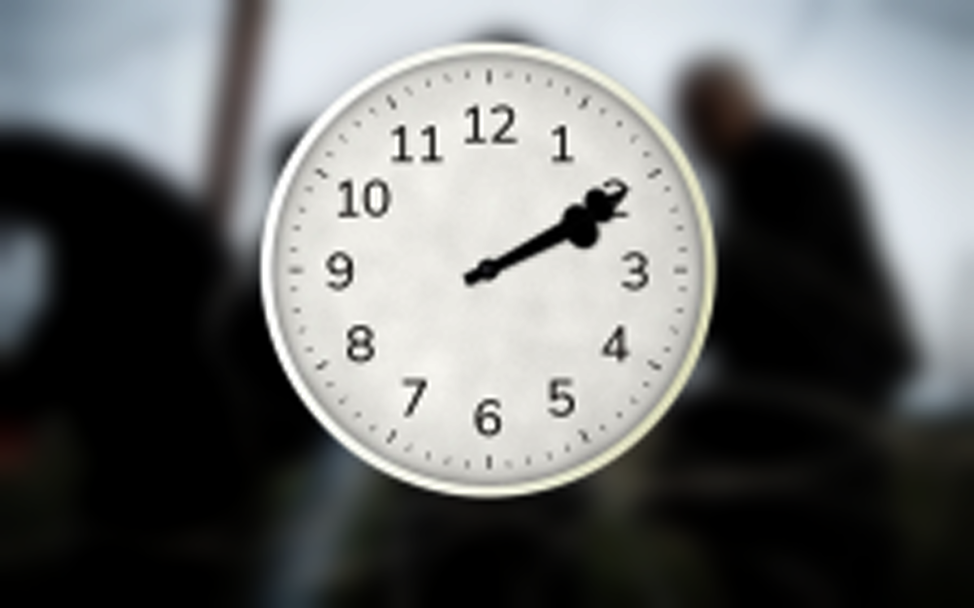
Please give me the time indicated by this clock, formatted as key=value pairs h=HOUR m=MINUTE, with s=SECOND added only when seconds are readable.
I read h=2 m=10
